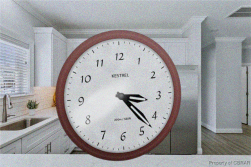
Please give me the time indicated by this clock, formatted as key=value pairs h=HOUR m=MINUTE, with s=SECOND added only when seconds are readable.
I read h=3 m=23
